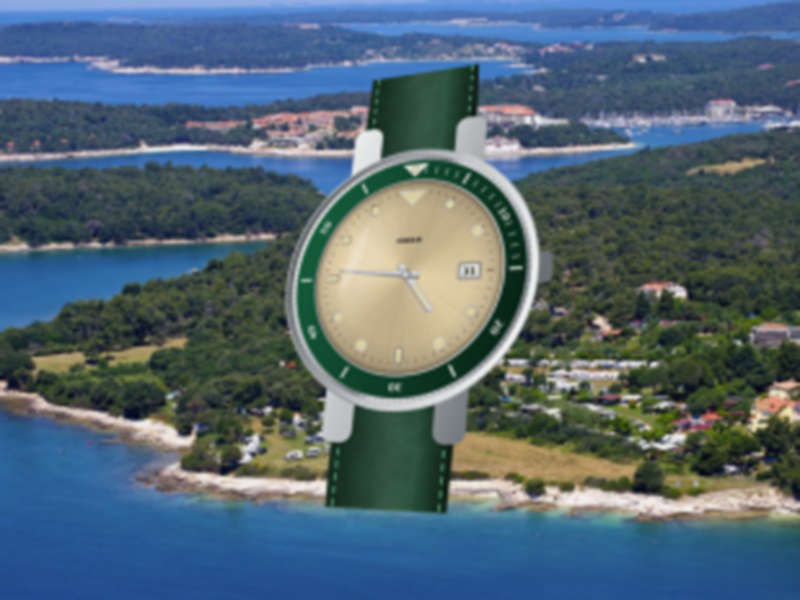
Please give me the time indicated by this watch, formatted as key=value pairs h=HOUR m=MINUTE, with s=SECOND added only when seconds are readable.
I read h=4 m=46
